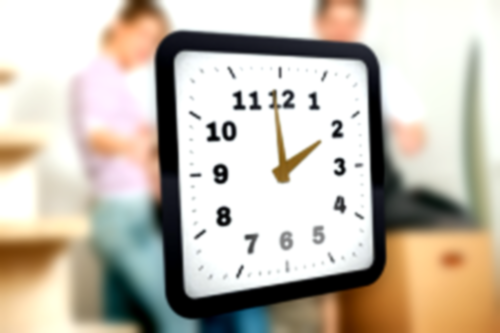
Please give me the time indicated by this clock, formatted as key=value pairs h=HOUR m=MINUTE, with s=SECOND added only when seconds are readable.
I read h=1 m=59
